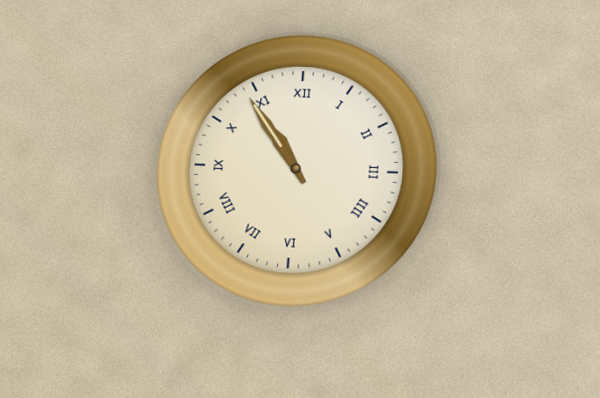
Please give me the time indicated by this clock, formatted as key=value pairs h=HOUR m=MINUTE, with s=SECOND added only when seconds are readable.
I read h=10 m=54
